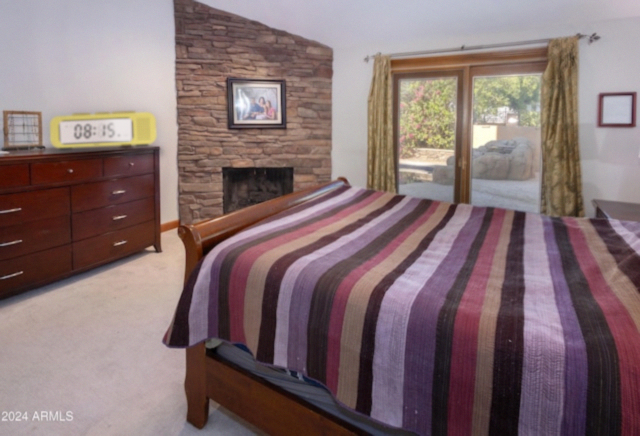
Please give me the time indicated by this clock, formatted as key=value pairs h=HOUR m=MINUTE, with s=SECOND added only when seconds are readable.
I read h=8 m=15
